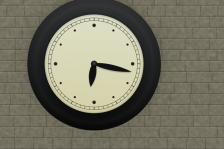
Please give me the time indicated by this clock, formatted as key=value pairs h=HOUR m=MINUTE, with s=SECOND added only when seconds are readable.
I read h=6 m=17
